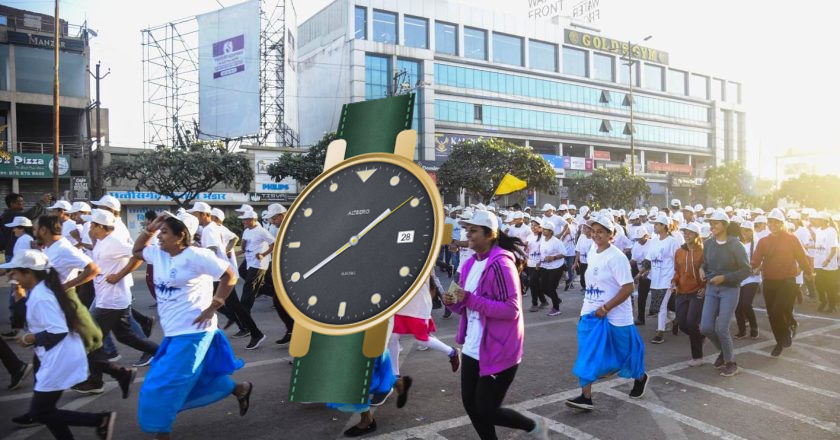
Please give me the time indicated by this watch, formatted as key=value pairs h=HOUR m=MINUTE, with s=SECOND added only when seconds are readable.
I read h=1 m=39 s=9
